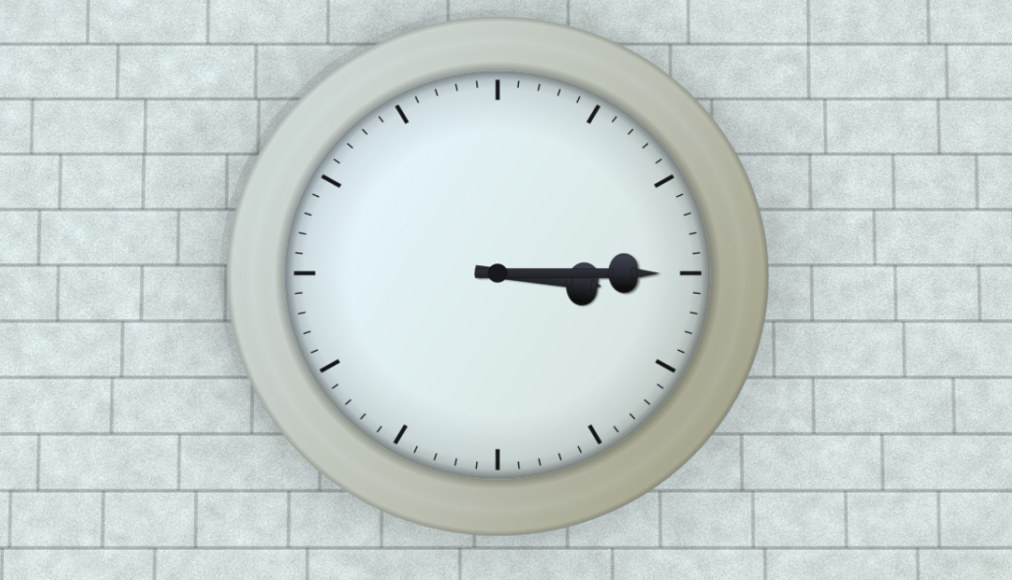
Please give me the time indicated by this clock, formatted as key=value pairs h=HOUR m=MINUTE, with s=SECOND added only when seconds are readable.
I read h=3 m=15
